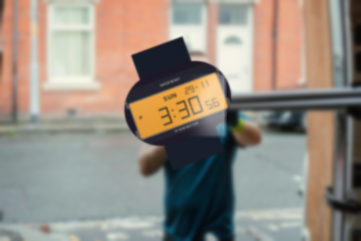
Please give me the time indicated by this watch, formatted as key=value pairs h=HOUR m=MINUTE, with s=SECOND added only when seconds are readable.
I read h=3 m=30
